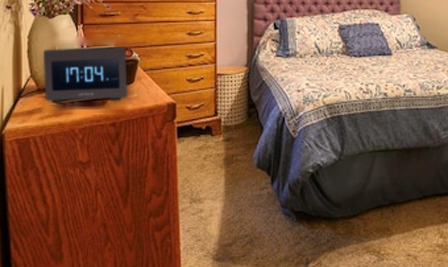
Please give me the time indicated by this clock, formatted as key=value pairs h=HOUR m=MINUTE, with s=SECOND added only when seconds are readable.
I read h=17 m=4
